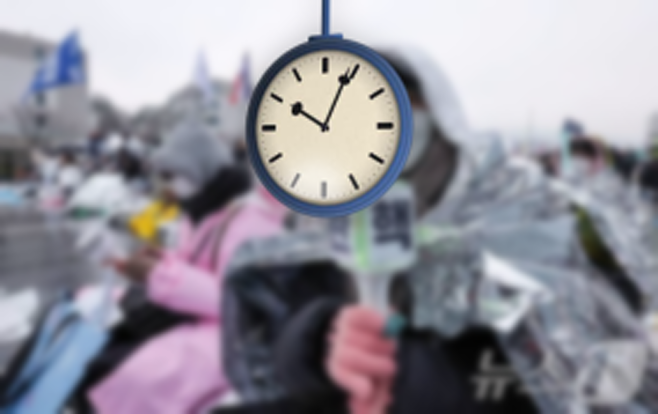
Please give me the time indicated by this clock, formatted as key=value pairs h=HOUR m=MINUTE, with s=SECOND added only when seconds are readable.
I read h=10 m=4
